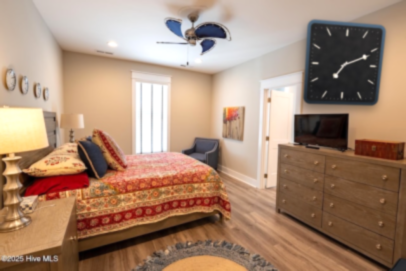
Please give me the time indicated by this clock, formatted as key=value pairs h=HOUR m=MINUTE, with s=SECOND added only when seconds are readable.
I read h=7 m=11
